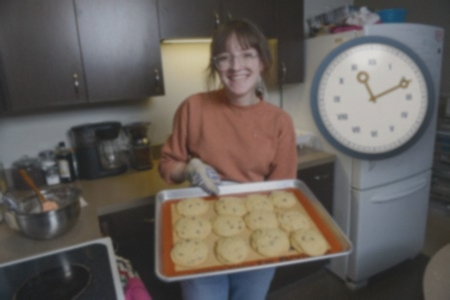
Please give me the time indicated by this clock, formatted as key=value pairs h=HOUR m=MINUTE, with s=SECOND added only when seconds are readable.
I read h=11 m=11
